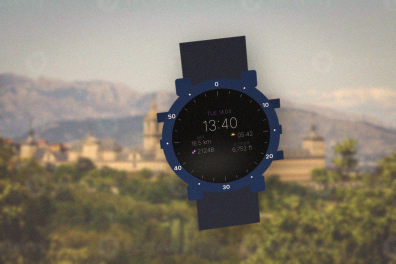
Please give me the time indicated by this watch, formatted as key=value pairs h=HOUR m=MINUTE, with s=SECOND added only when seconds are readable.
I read h=13 m=40
